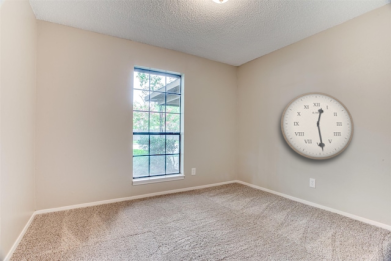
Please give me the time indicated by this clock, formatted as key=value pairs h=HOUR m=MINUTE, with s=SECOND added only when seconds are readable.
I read h=12 m=29
